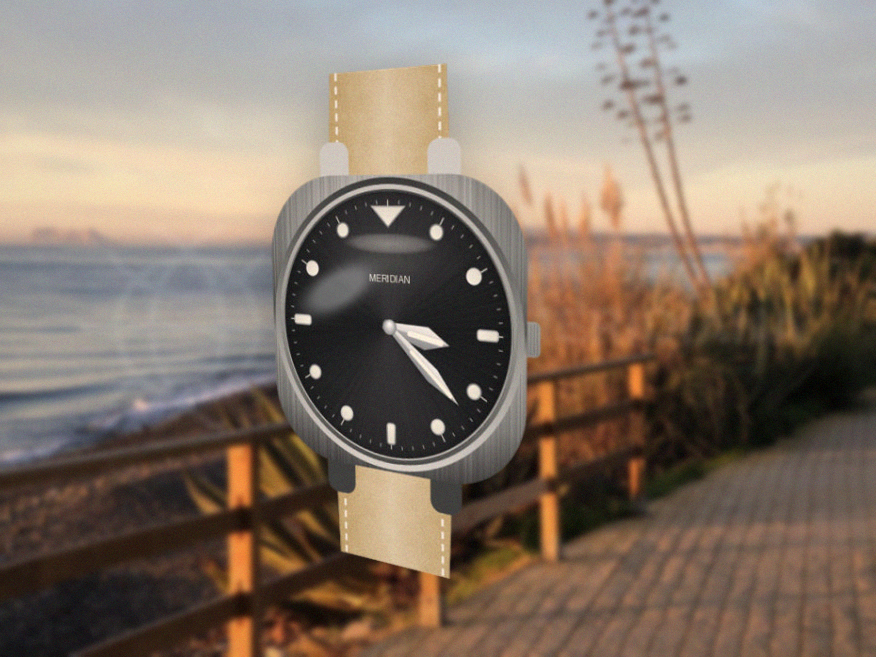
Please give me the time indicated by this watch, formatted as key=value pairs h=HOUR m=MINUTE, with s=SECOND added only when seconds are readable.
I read h=3 m=22
